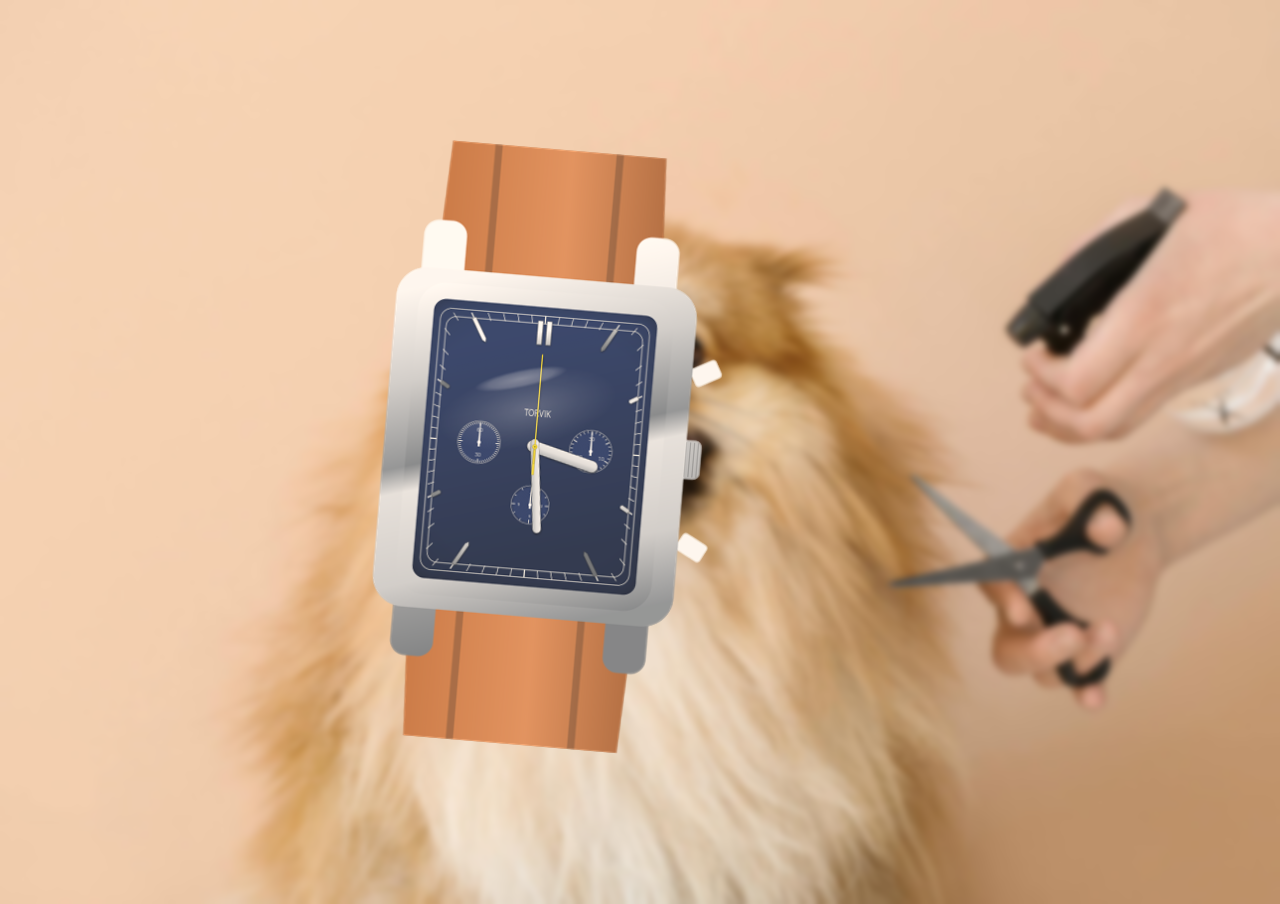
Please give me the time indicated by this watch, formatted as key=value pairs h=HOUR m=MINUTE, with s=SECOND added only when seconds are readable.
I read h=3 m=29
